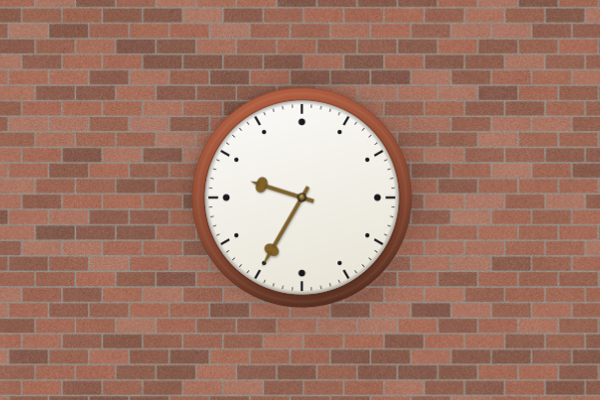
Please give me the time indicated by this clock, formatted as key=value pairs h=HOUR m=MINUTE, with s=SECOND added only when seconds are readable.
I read h=9 m=35
